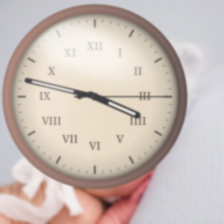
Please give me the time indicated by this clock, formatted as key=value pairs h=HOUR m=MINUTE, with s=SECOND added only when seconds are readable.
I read h=3 m=47 s=15
